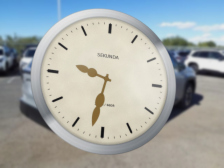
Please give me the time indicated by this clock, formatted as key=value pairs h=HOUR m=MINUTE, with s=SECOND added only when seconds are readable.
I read h=9 m=32
